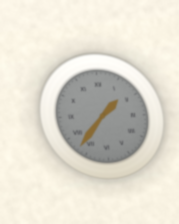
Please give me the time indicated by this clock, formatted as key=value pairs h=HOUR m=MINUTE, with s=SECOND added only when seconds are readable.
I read h=1 m=37
